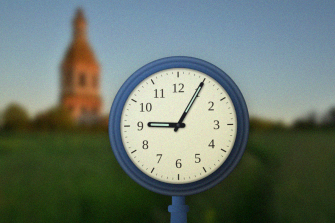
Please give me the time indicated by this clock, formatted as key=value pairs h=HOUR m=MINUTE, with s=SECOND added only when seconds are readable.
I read h=9 m=5
